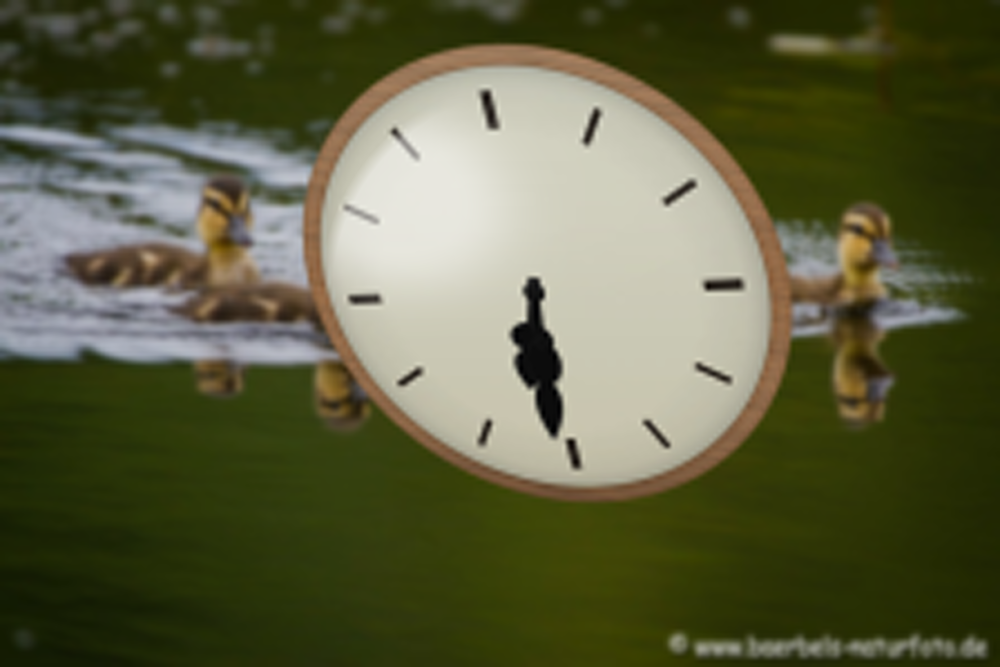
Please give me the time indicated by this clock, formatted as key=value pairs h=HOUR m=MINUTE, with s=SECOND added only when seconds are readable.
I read h=6 m=31
